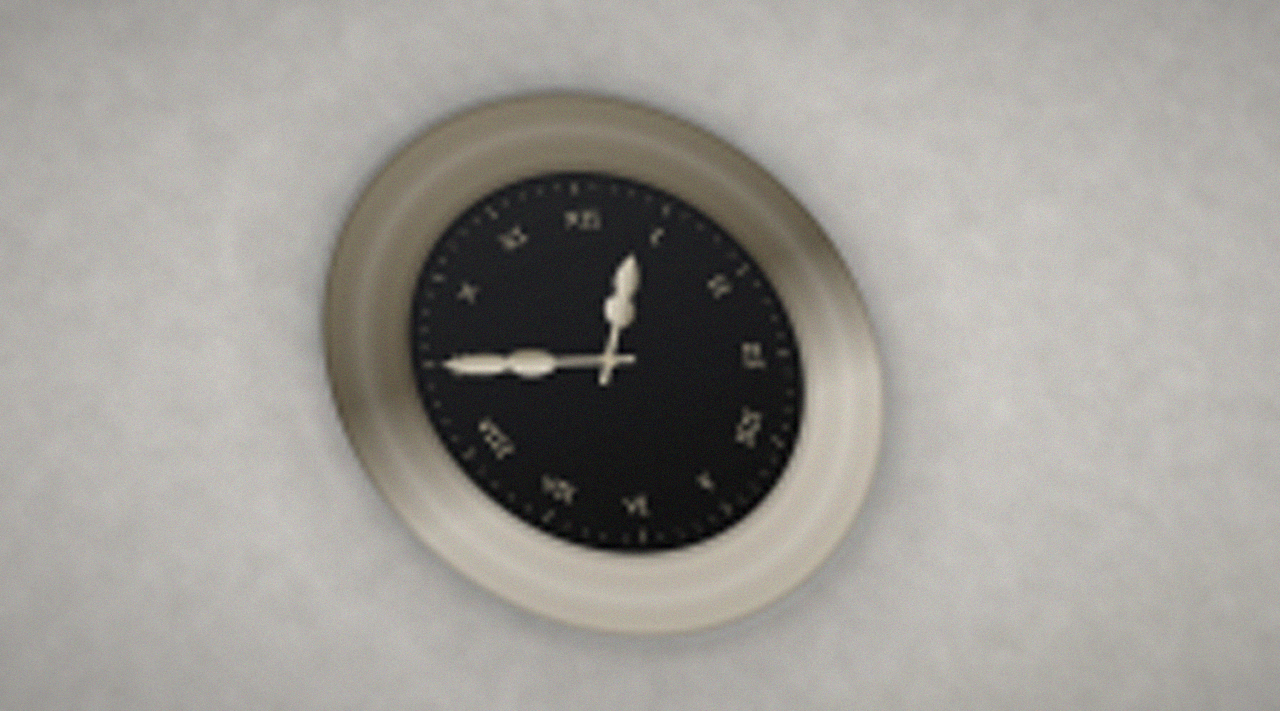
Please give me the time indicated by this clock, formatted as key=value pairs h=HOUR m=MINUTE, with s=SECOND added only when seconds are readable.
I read h=12 m=45
